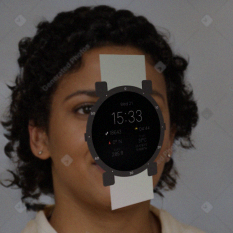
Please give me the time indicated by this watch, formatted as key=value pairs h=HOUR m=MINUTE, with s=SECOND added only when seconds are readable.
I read h=15 m=33
